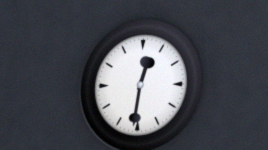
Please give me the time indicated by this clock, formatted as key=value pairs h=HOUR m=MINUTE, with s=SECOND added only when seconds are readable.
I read h=12 m=31
